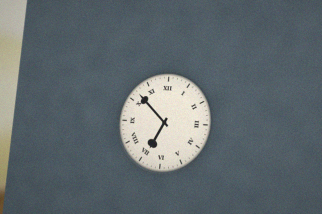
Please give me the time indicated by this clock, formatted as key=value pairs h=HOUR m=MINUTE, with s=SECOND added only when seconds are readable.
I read h=6 m=52
